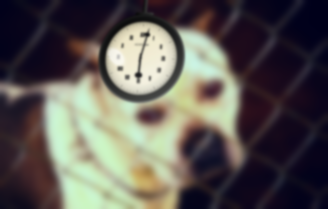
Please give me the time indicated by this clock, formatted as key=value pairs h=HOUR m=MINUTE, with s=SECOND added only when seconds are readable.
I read h=6 m=2
